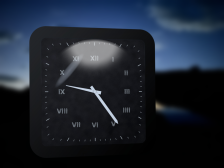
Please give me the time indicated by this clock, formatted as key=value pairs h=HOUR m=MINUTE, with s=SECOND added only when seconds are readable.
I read h=9 m=24
